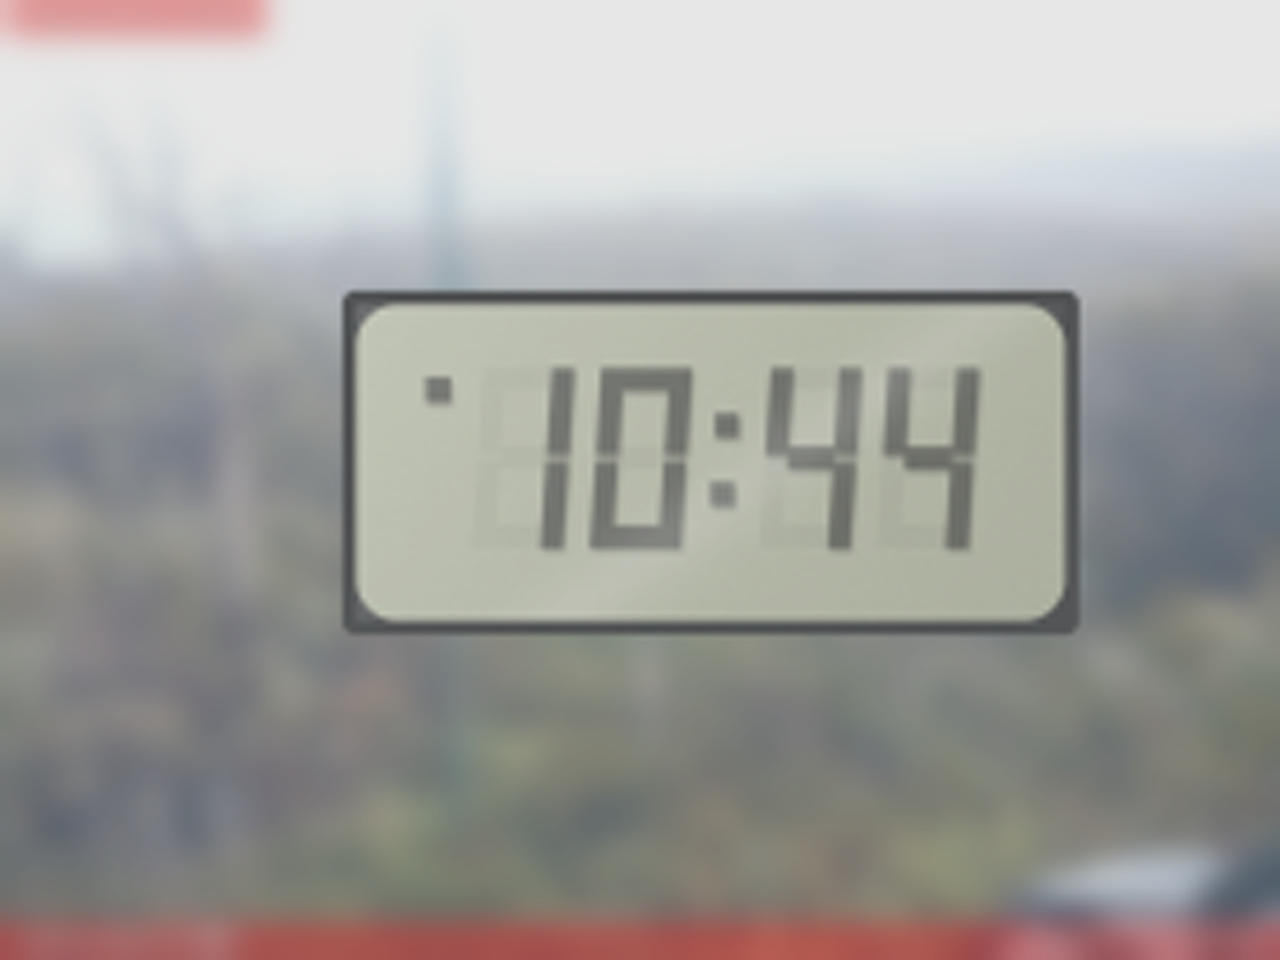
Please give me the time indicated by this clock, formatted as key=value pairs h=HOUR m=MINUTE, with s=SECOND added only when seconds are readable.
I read h=10 m=44
